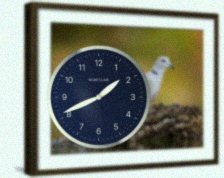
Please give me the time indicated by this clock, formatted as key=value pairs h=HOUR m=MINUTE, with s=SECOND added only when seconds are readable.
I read h=1 m=41
